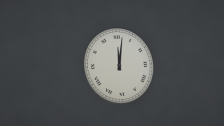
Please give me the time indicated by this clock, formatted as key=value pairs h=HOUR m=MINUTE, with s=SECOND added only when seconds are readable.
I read h=12 m=2
